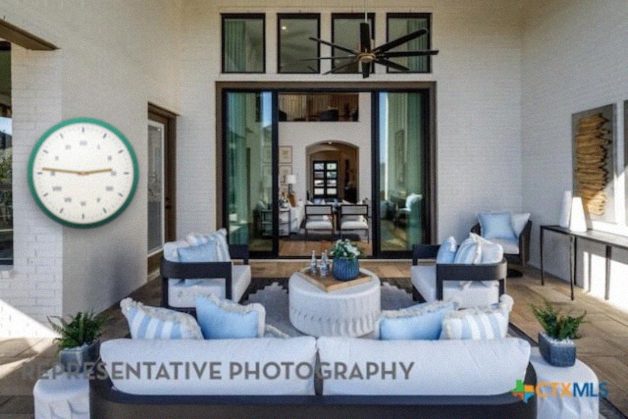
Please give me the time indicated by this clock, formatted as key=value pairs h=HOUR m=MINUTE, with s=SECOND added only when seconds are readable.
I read h=2 m=46
